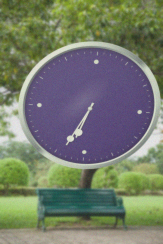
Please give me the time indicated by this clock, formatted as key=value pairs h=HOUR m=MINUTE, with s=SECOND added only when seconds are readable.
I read h=6 m=34
